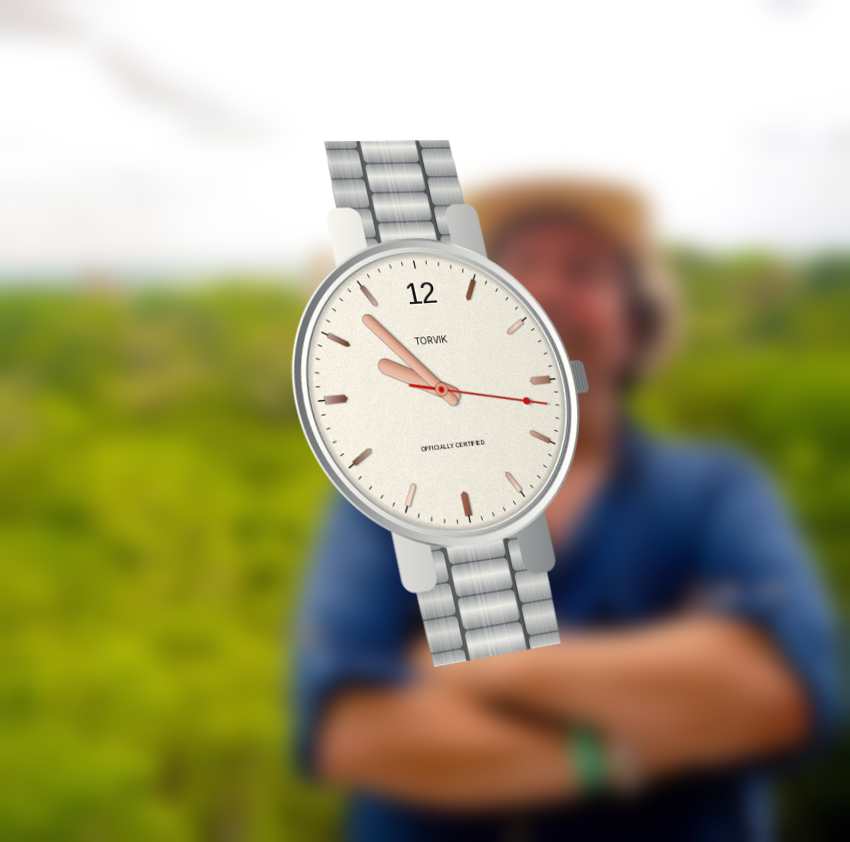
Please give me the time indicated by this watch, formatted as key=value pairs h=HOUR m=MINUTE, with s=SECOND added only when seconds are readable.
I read h=9 m=53 s=17
